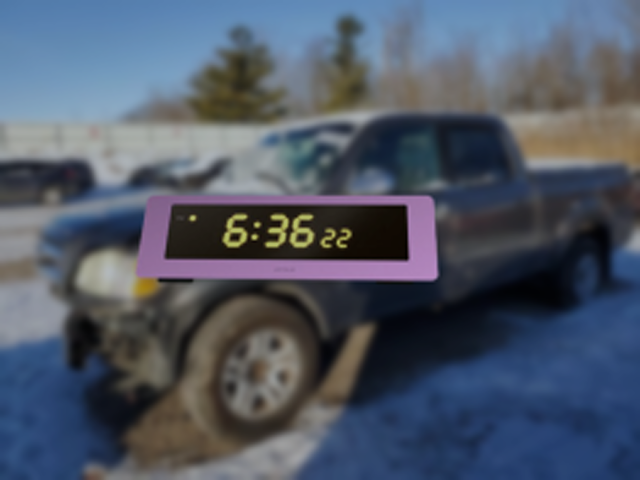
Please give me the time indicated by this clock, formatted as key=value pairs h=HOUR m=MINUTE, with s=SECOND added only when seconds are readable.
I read h=6 m=36 s=22
